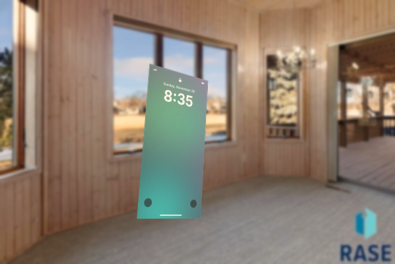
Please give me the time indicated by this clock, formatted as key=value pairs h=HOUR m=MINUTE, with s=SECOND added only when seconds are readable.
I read h=8 m=35
